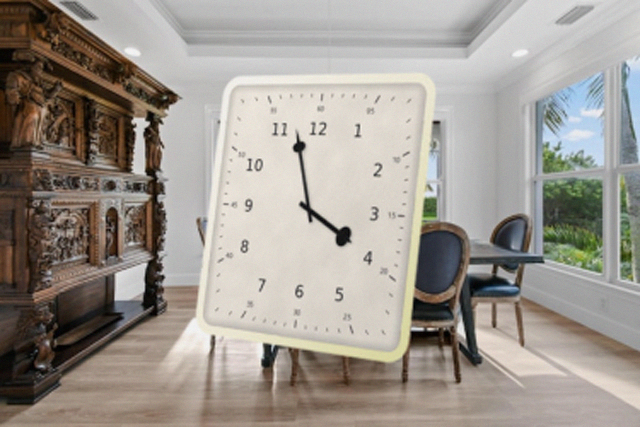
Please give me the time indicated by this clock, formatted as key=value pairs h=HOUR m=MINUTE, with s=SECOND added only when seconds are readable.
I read h=3 m=57
